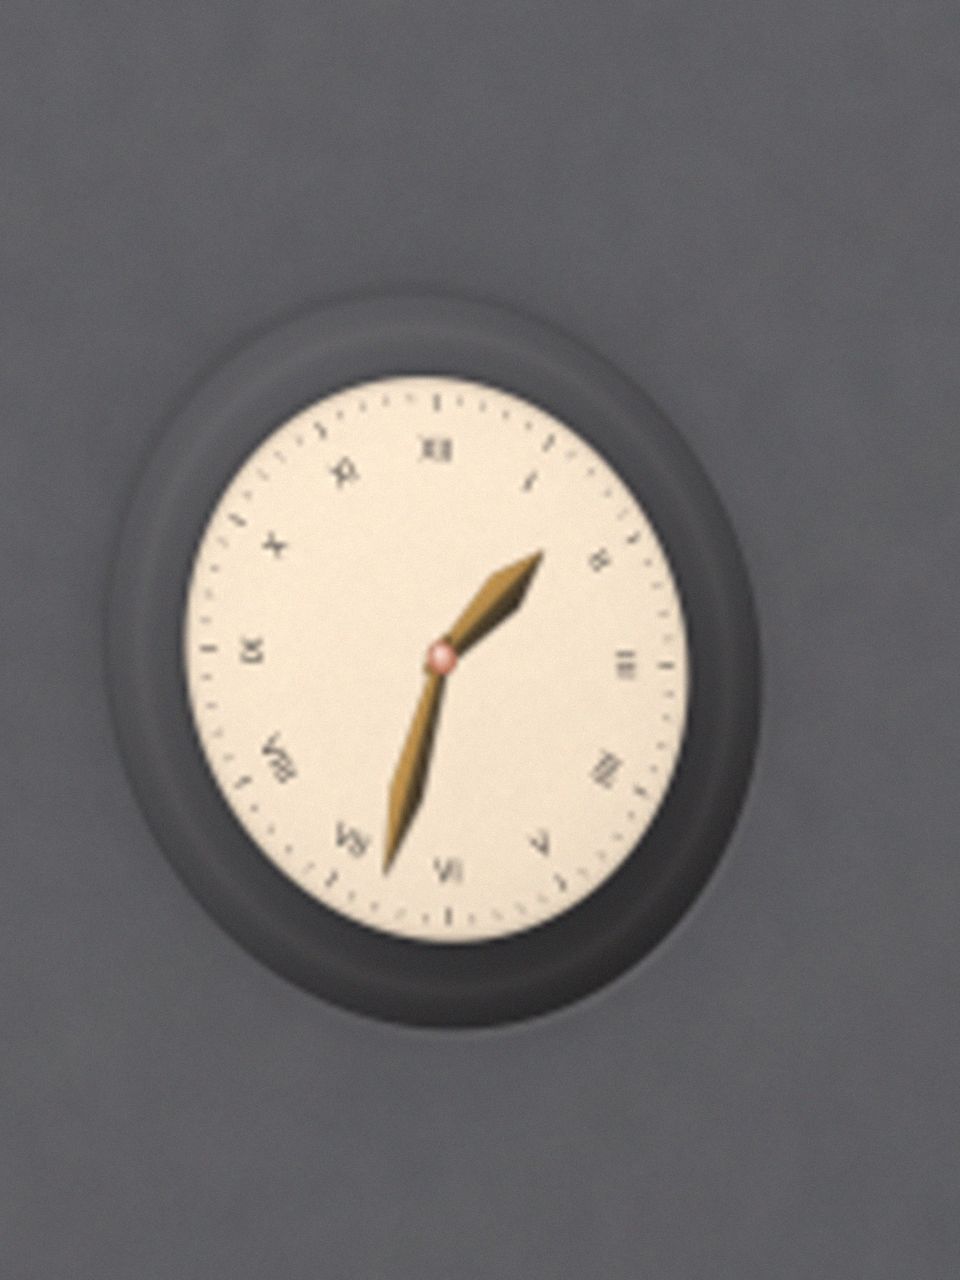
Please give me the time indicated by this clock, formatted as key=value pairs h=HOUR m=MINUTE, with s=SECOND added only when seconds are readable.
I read h=1 m=33
